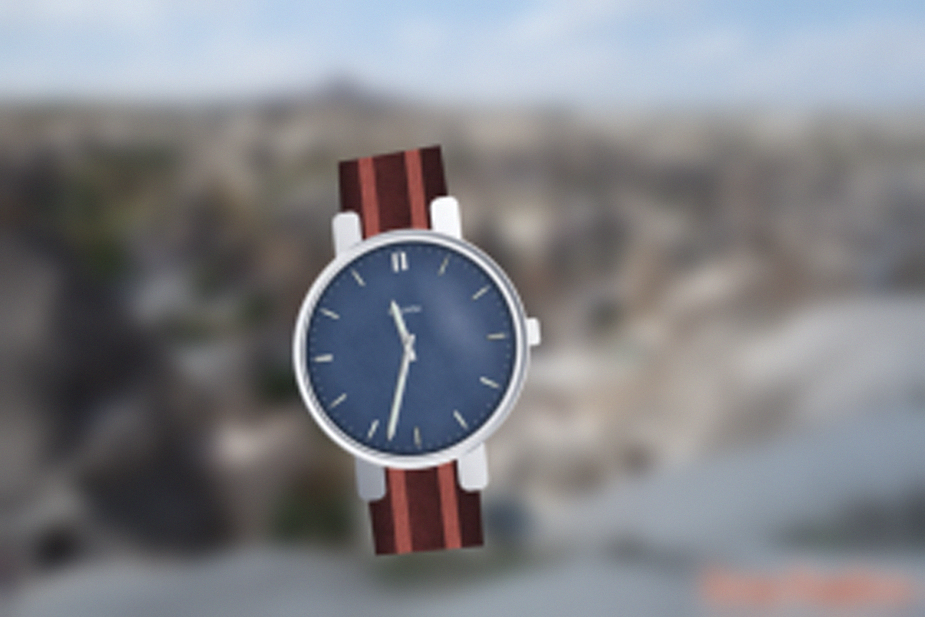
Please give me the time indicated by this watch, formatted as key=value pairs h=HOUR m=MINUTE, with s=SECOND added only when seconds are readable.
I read h=11 m=33
